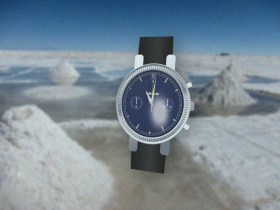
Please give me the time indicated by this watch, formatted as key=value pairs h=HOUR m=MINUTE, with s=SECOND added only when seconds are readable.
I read h=11 m=1
